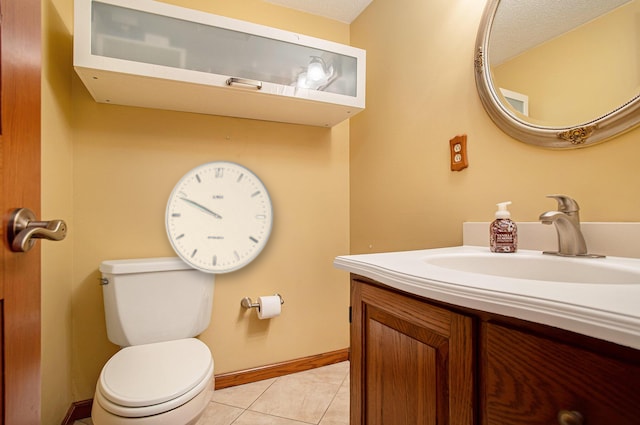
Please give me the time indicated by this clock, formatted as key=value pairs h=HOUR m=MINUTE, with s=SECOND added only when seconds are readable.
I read h=9 m=49
